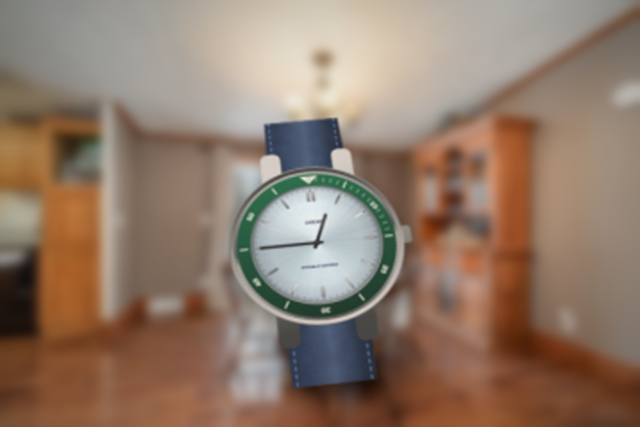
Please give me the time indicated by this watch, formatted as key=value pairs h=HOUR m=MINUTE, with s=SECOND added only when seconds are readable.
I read h=12 m=45
